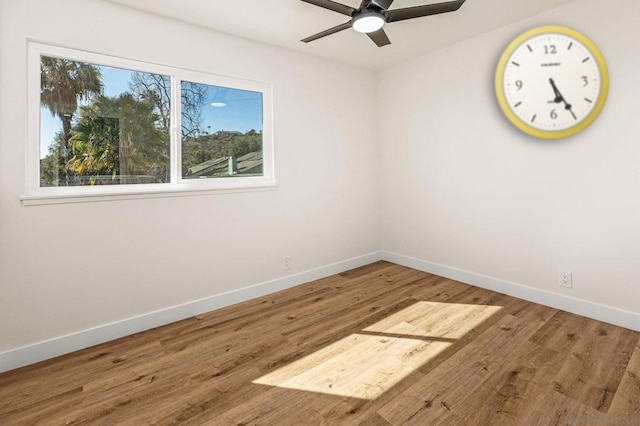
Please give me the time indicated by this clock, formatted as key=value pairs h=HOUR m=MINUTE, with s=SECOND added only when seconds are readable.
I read h=5 m=25
